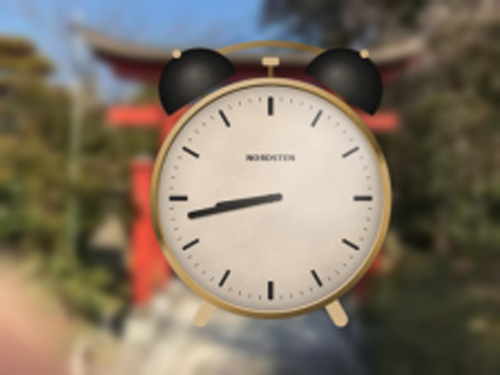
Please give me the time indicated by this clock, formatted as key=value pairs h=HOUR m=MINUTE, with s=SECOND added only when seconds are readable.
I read h=8 m=43
